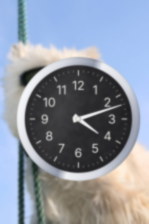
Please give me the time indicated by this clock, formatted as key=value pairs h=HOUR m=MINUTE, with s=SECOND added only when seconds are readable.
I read h=4 m=12
